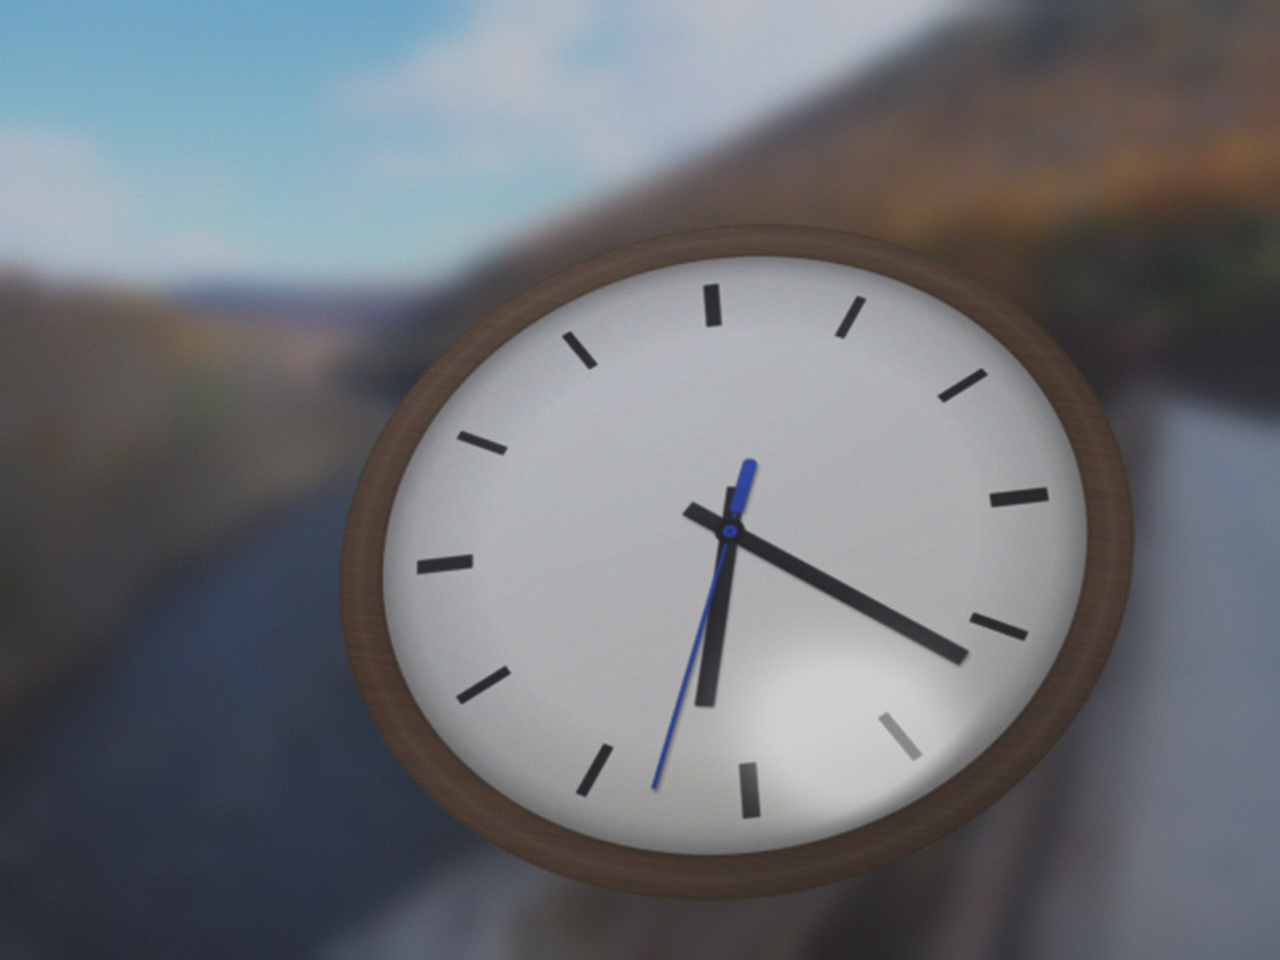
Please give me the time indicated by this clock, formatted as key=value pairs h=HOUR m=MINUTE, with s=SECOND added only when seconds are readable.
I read h=6 m=21 s=33
